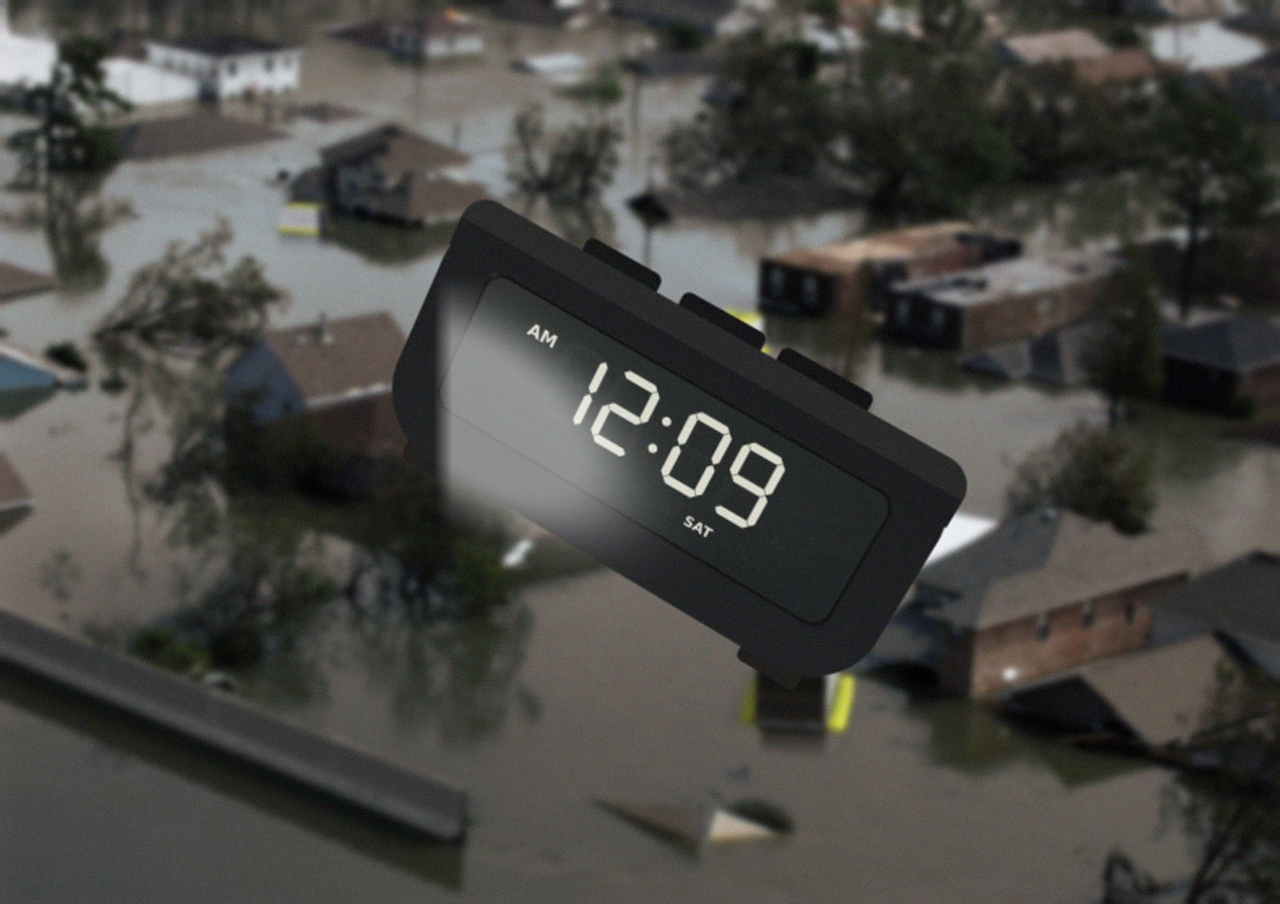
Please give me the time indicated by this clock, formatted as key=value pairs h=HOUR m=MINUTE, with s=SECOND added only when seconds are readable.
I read h=12 m=9
